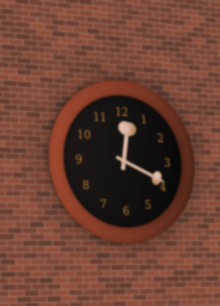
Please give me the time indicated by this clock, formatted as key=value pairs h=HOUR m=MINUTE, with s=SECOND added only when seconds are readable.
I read h=12 m=19
